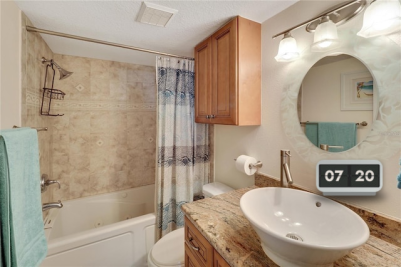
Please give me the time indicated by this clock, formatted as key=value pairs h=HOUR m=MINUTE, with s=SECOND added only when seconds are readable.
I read h=7 m=20
